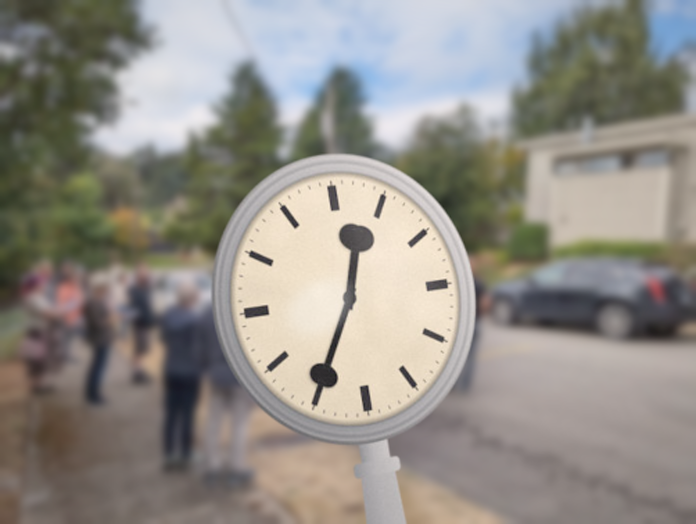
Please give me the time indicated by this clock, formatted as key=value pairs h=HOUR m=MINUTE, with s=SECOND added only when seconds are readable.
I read h=12 m=35
